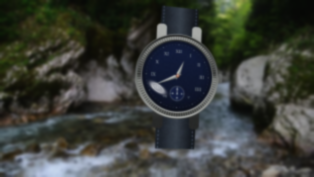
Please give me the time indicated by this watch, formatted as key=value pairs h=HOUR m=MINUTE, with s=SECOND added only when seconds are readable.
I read h=12 m=41
